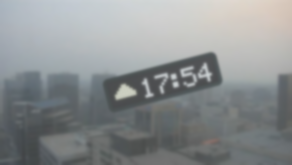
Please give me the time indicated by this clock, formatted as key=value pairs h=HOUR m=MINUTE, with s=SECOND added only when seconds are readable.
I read h=17 m=54
